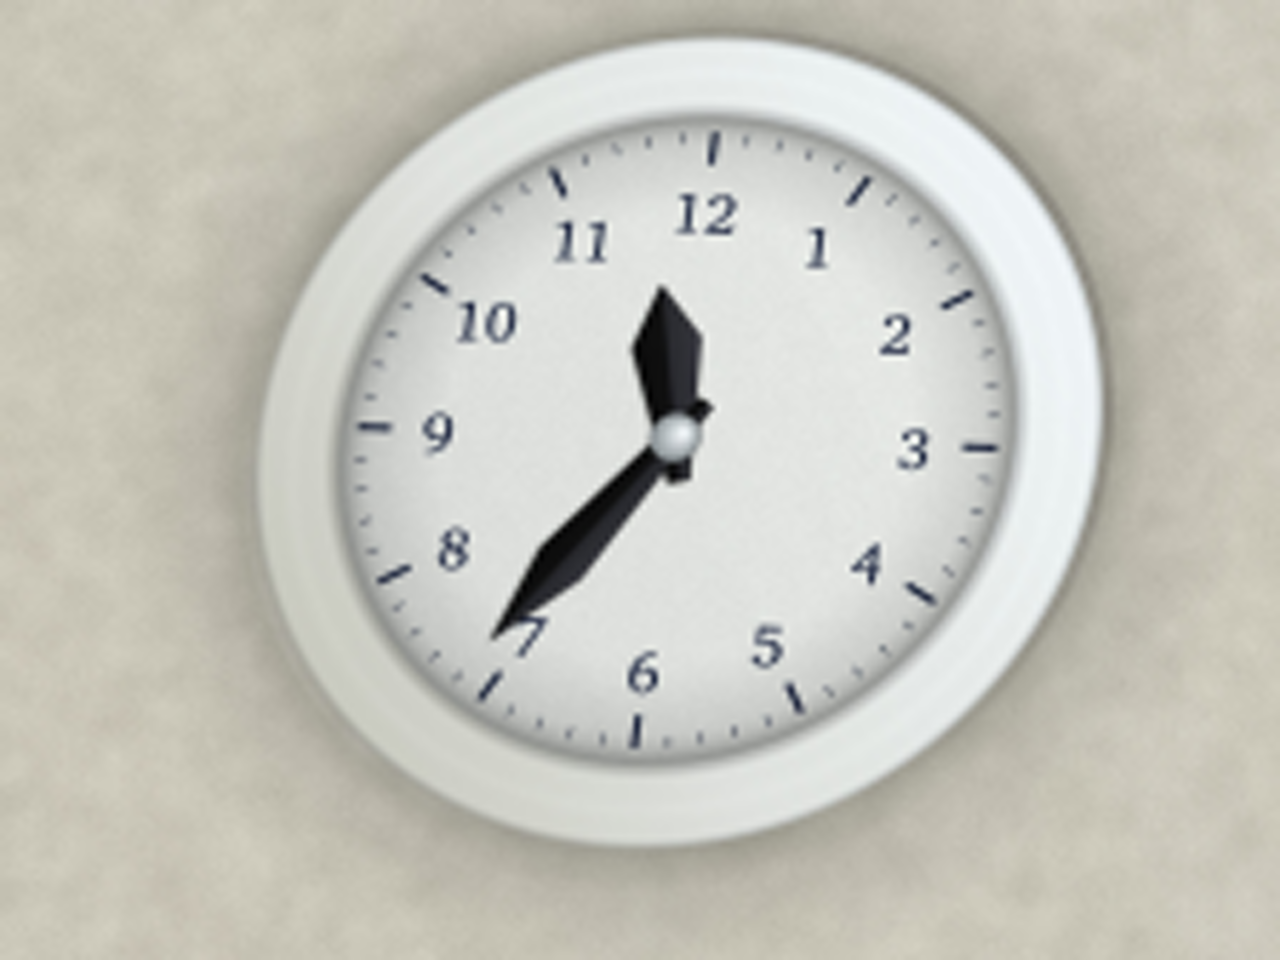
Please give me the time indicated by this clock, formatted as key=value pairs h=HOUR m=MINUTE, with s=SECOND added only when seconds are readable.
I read h=11 m=36
